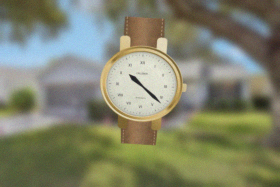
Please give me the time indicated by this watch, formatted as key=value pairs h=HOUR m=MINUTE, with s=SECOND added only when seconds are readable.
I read h=10 m=22
